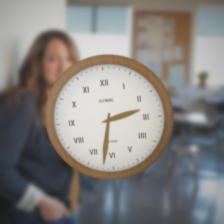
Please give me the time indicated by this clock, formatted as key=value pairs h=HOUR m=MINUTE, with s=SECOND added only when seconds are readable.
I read h=2 m=32
